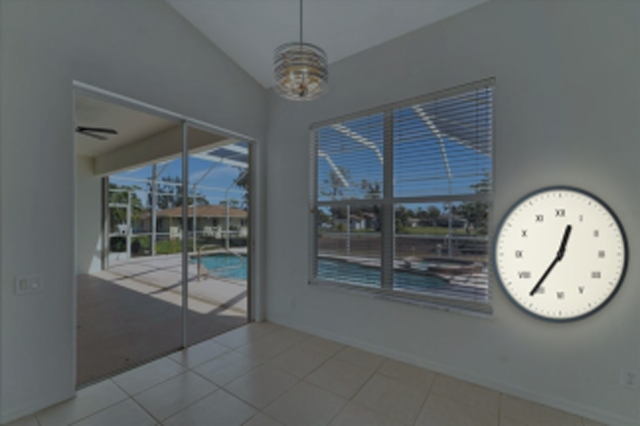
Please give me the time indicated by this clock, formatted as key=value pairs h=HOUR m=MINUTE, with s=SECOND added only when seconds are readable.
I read h=12 m=36
